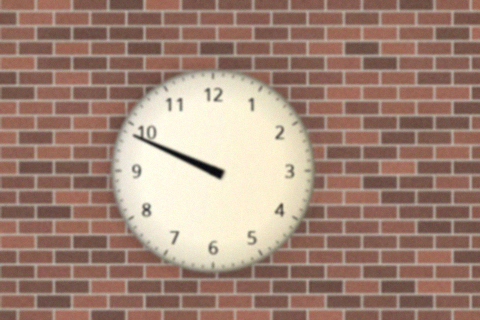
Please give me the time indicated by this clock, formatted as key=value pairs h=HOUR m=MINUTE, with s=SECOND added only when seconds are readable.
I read h=9 m=49
